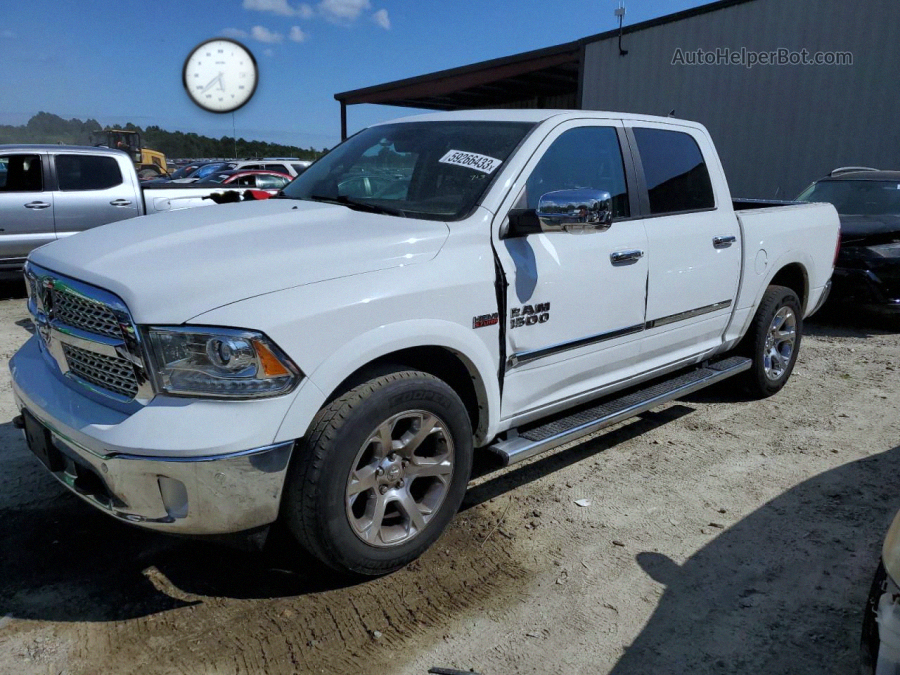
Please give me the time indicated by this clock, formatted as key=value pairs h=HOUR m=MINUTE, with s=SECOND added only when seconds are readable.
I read h=5 m=38
